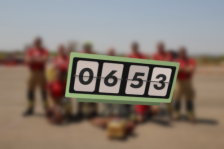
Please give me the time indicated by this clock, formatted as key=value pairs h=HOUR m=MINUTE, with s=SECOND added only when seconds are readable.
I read h=6 m=53
